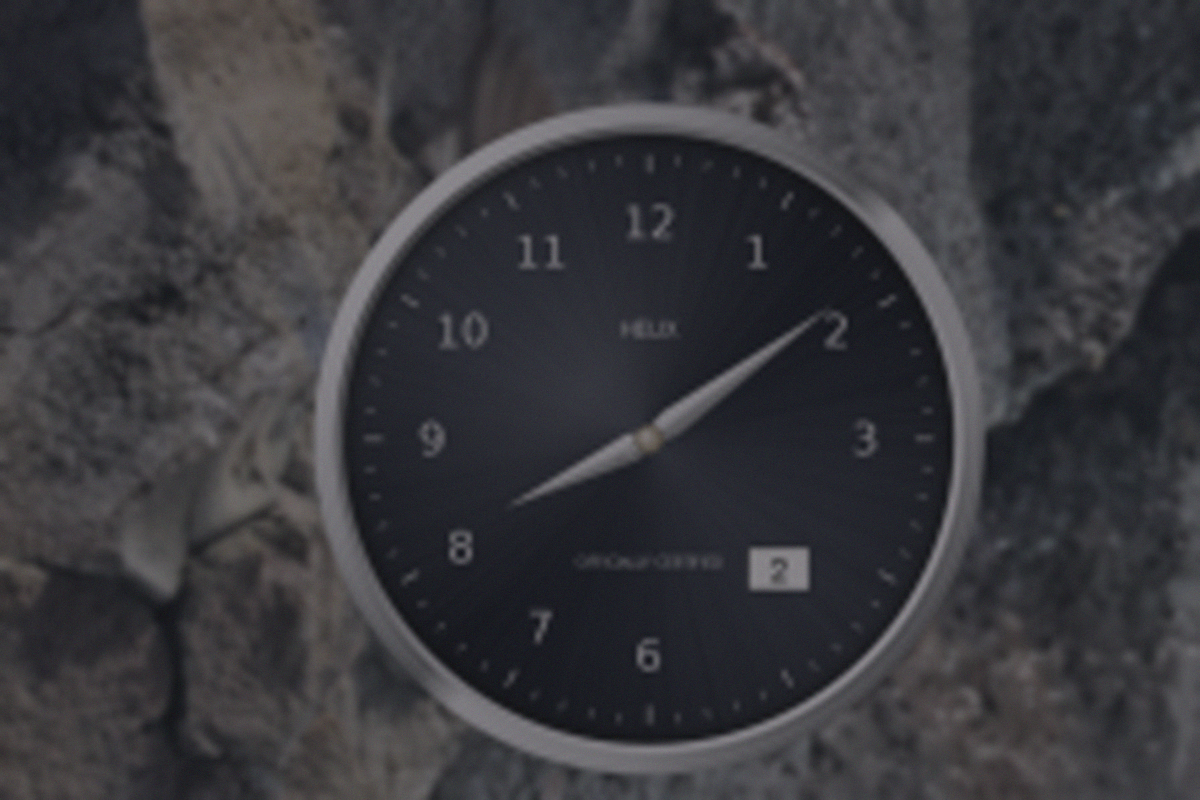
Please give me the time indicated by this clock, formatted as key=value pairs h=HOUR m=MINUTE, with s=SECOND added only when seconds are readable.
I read h=8 m=9
